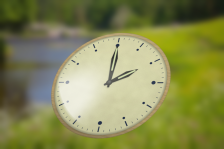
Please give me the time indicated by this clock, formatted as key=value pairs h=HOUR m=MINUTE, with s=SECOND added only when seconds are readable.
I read h=2 m=0
